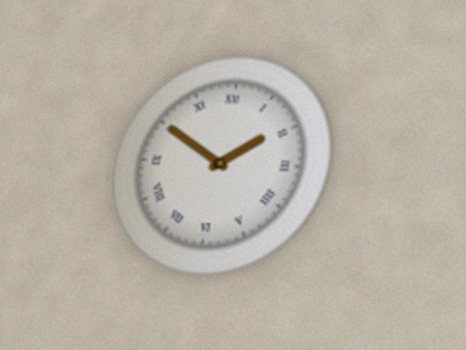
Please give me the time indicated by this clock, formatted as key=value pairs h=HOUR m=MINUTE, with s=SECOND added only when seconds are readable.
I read h=1 m=50
